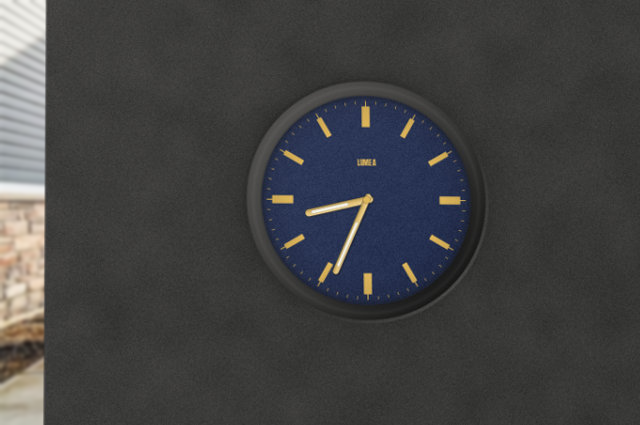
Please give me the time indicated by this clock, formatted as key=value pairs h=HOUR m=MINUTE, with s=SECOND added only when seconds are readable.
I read h=8 m=34
